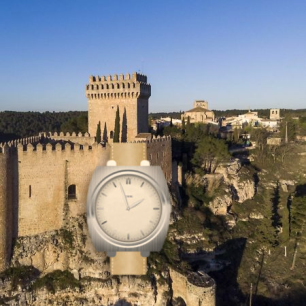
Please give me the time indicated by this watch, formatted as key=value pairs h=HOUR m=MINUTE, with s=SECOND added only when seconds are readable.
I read h=1 m=57
